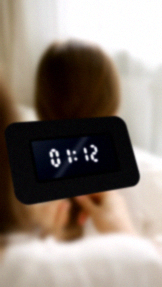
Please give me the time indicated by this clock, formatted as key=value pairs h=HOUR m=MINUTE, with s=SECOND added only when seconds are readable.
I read h=1 m=12
